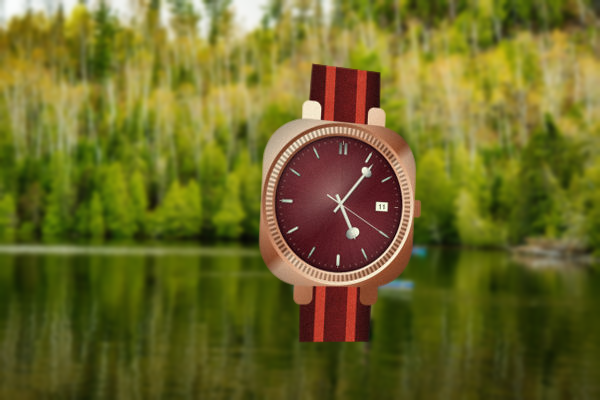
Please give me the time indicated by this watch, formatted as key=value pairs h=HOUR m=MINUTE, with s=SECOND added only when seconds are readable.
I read h=5 m=6 s=20
